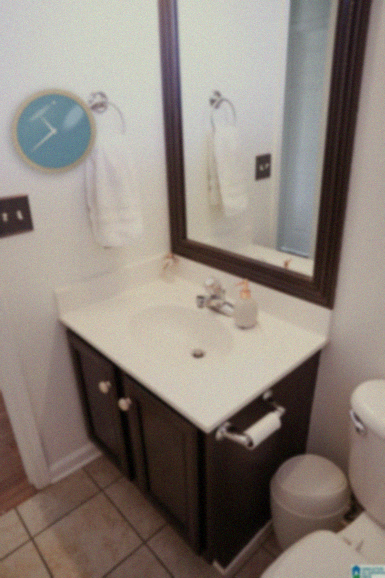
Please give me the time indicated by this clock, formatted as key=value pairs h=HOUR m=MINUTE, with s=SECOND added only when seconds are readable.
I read h=10 m=38
